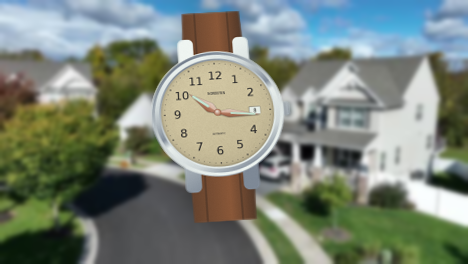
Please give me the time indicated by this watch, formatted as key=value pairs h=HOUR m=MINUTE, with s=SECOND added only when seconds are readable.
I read h=10 m=16
